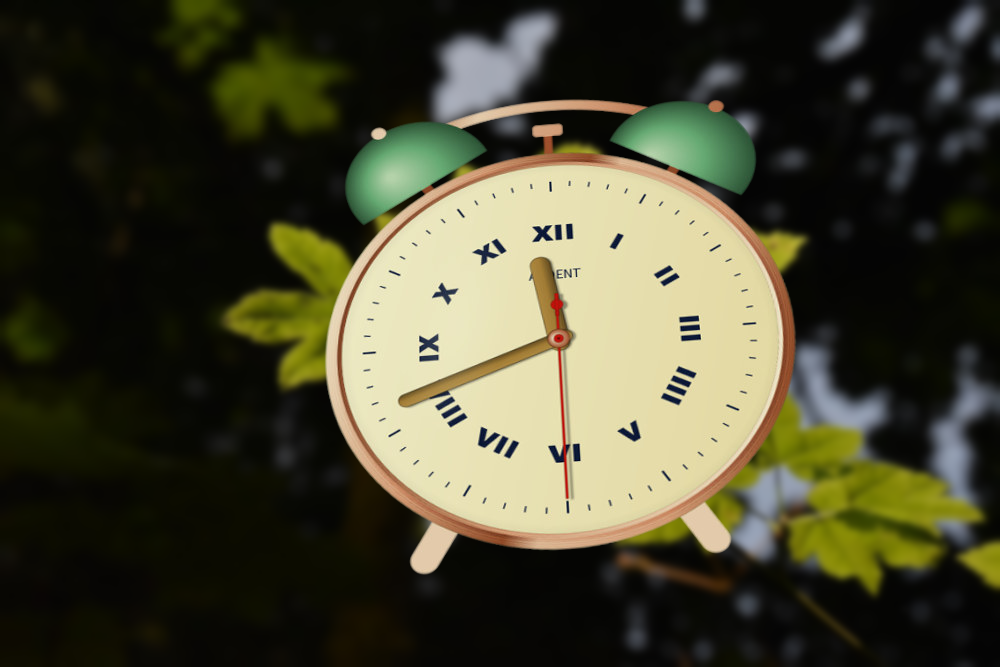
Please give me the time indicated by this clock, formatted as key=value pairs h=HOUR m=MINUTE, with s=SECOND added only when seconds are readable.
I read h=11 m=41 s=30
